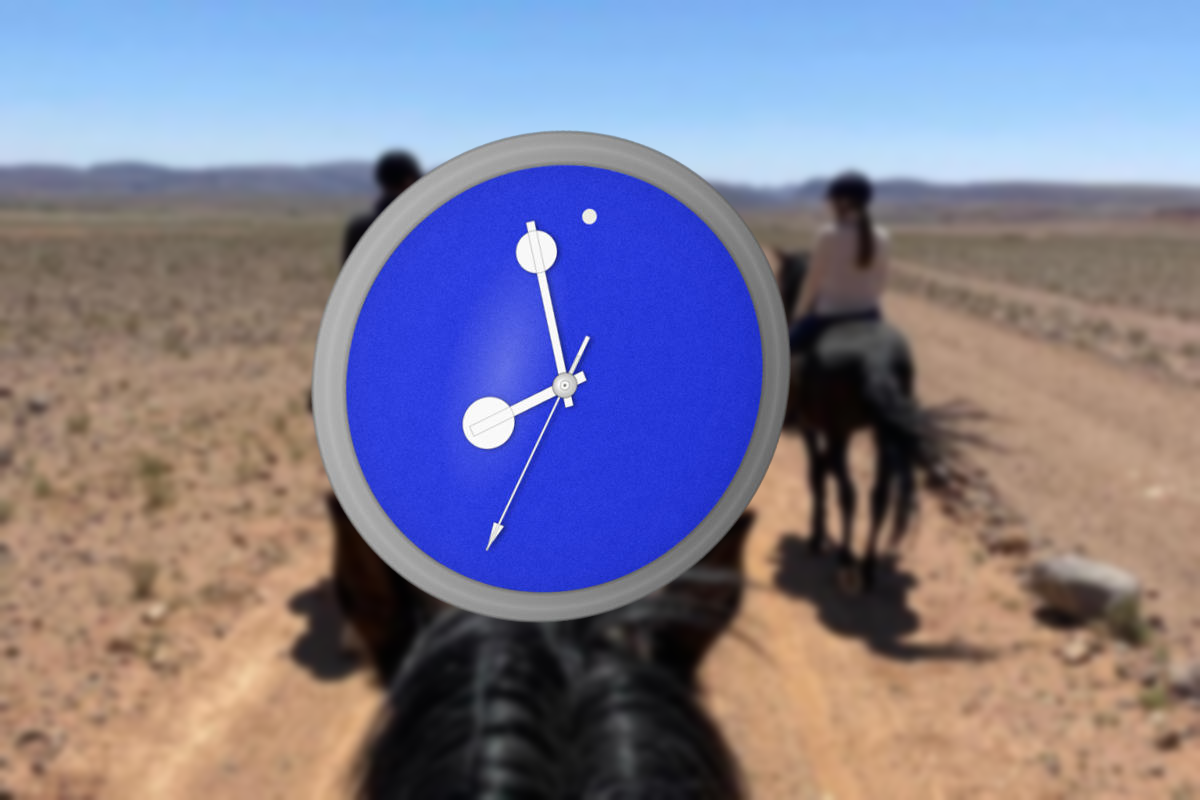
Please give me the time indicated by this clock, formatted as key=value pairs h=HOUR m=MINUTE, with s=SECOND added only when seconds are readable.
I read h=7 m=56 s=33
